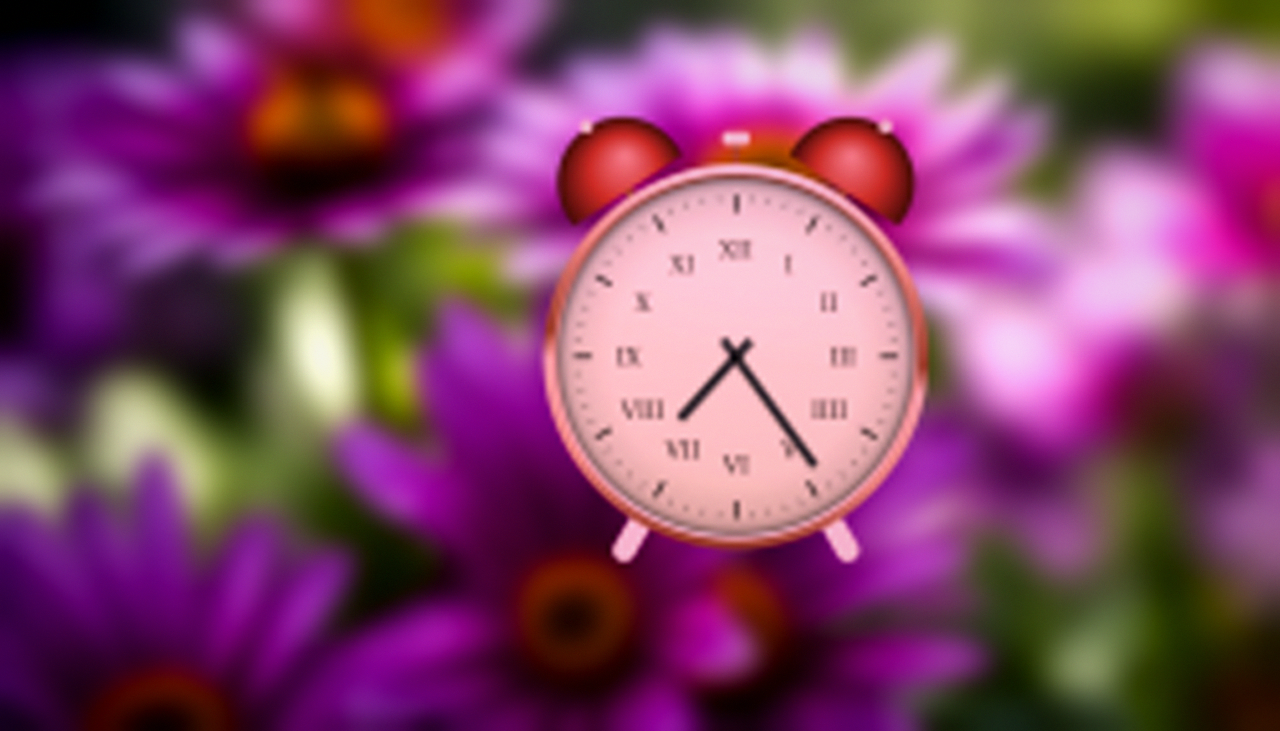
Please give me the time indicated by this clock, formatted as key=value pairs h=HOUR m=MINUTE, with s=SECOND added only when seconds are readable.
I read h=7 m=24
